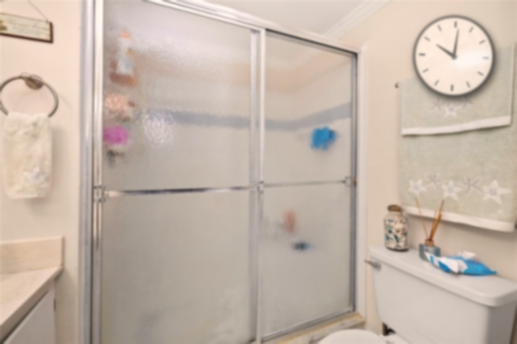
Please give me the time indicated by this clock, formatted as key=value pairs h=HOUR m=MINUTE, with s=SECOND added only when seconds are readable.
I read h=10 m=1
